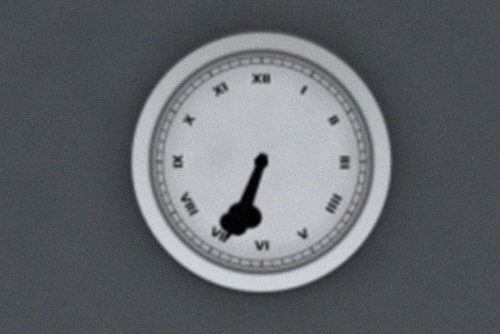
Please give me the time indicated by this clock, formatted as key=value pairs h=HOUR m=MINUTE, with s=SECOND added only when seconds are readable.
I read h=6 m=34
